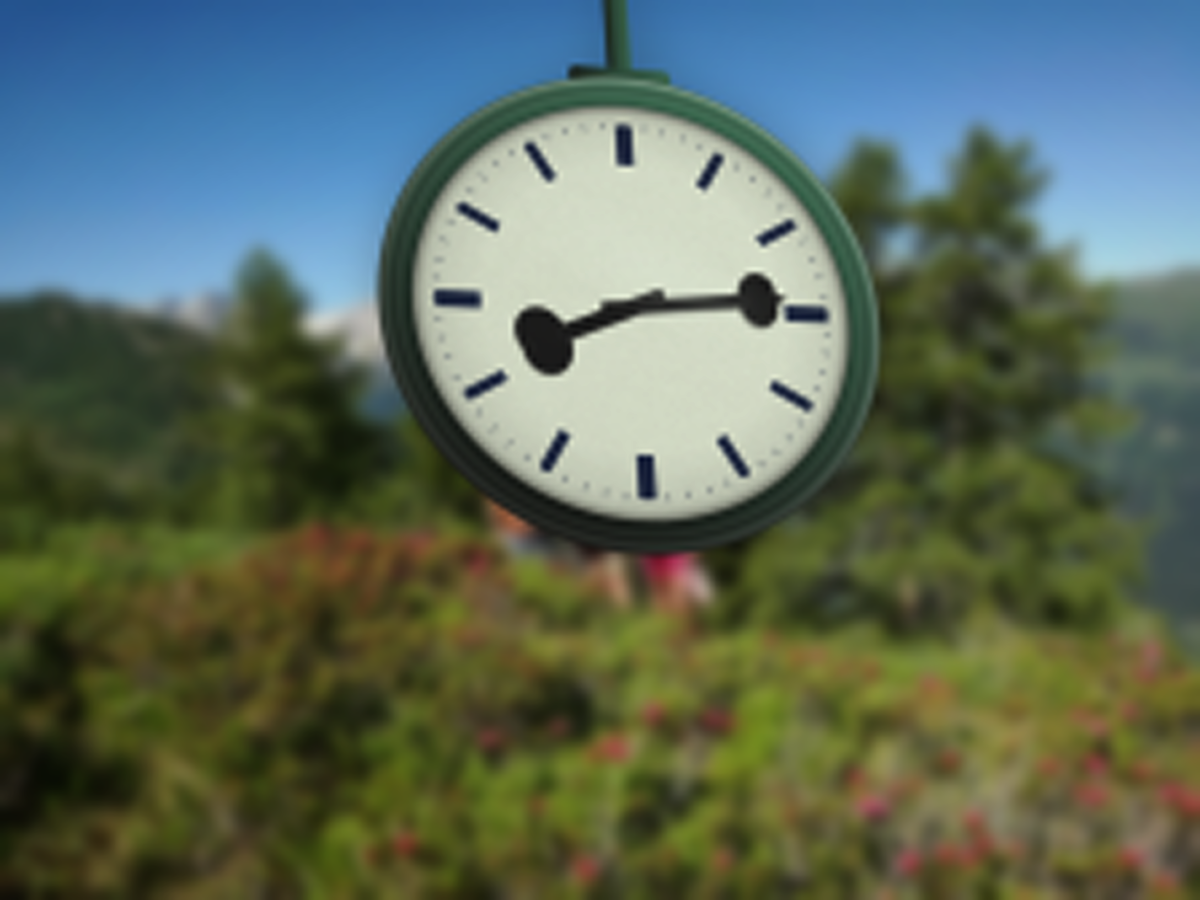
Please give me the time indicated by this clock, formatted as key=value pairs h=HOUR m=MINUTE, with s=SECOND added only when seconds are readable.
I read h=8 m=14
